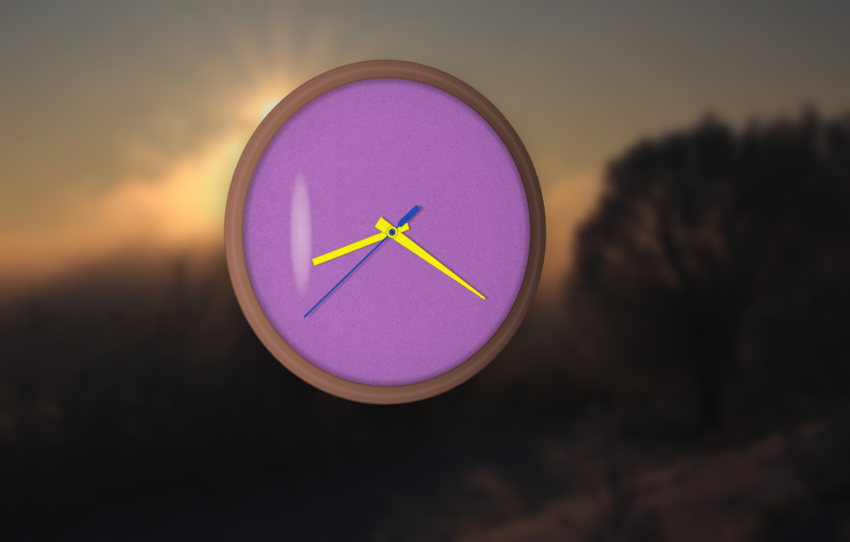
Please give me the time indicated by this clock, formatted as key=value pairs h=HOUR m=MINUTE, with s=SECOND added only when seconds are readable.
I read h=8 m=20 s=38
